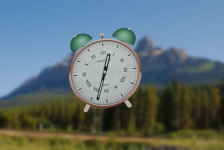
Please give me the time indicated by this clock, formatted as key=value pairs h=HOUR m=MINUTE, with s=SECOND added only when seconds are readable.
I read h=12 m=33
